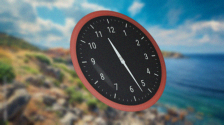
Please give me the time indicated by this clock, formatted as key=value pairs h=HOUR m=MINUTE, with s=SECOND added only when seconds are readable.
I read h=11 m=27
